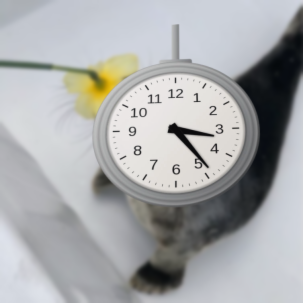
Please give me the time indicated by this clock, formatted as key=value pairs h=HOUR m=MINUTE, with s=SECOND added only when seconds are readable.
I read h=3 m=24
